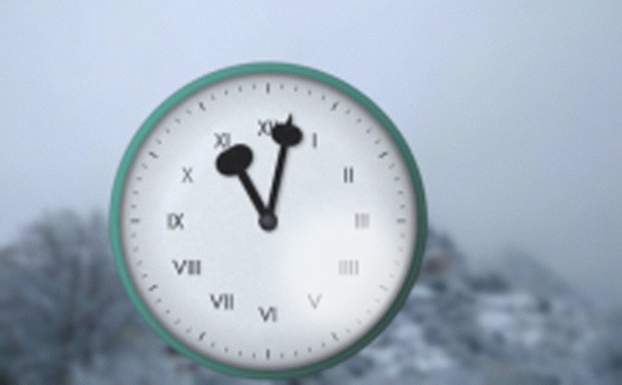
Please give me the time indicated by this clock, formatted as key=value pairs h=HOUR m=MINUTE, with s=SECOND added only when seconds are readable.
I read h=11 m=2
